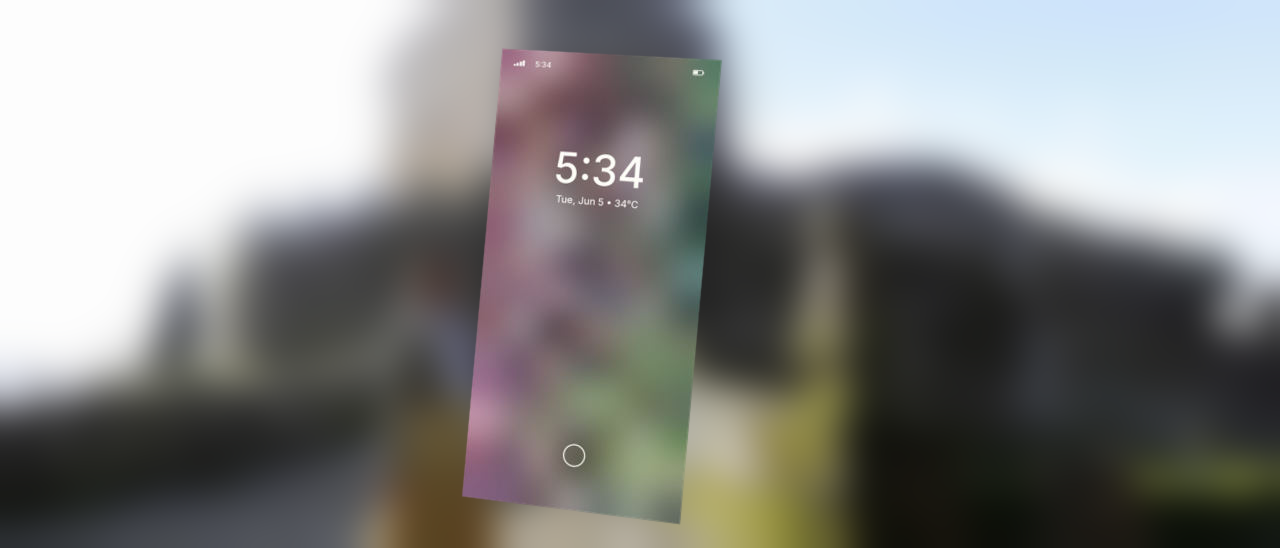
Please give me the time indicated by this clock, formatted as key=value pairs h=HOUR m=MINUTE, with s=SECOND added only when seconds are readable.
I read h=5 m=34
